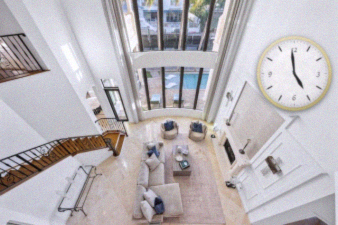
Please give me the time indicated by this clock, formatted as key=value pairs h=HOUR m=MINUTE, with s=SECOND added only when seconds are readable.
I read h=4 m=59
